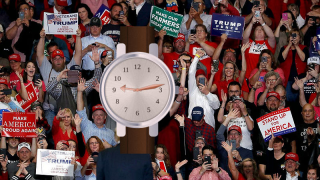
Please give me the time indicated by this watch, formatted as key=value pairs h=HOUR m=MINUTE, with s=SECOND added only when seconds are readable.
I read h=9 m=13
